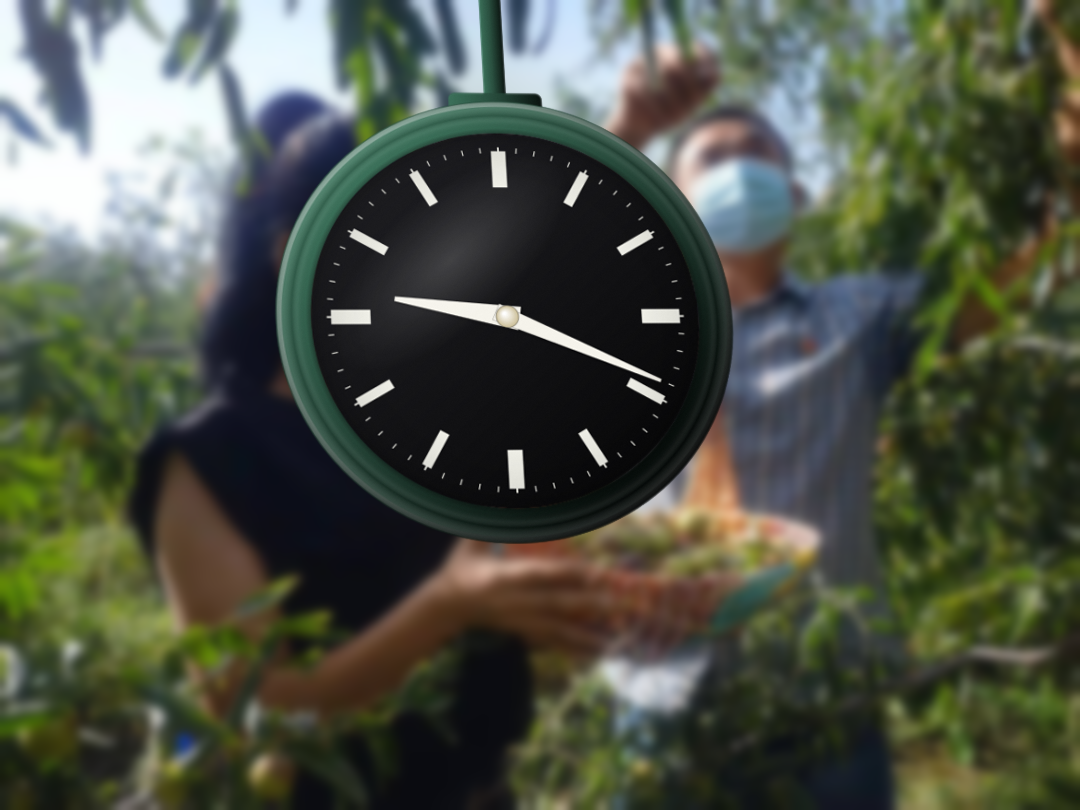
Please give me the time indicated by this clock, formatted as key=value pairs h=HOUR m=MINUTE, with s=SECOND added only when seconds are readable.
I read h=9 m=19
